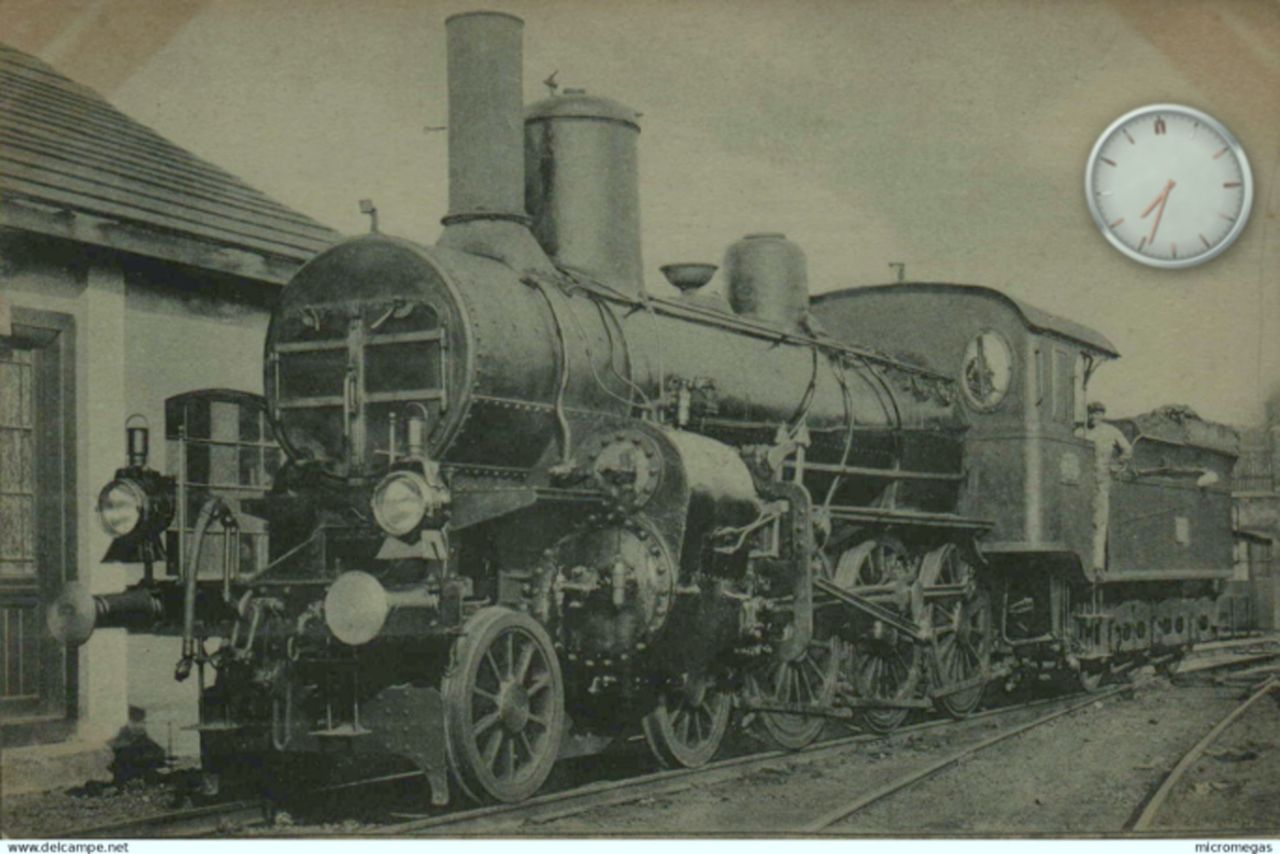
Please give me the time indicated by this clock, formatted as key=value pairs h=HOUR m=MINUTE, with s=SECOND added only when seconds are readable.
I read h=7 m=34
